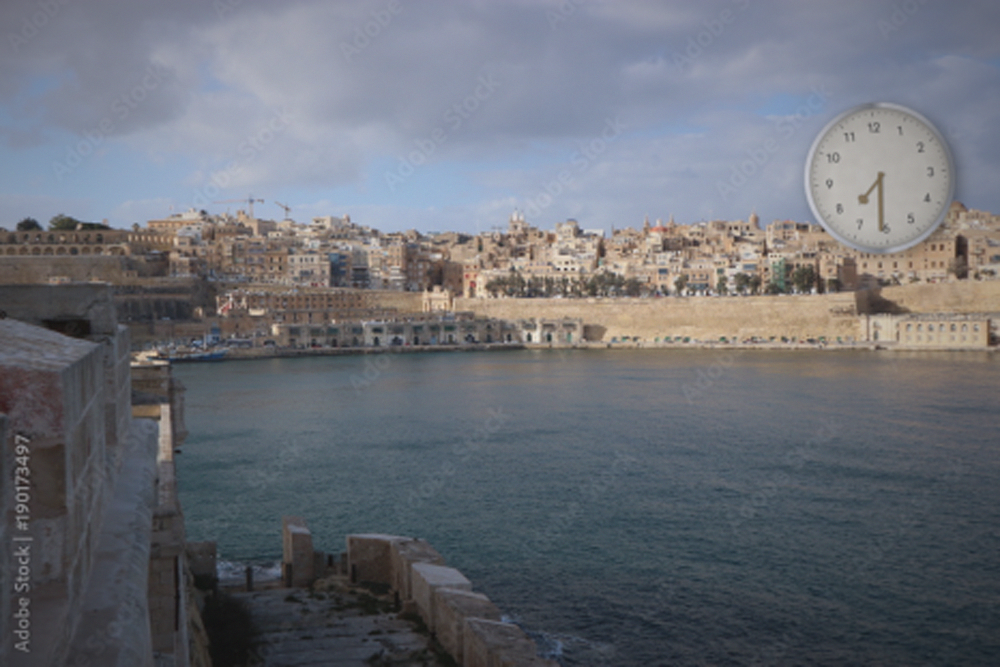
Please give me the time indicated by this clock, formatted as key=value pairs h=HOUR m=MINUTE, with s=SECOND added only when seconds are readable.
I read h=7 m=31
